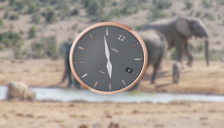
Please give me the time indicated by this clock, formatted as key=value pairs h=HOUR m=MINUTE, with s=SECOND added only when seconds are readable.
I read h=4 m=54
